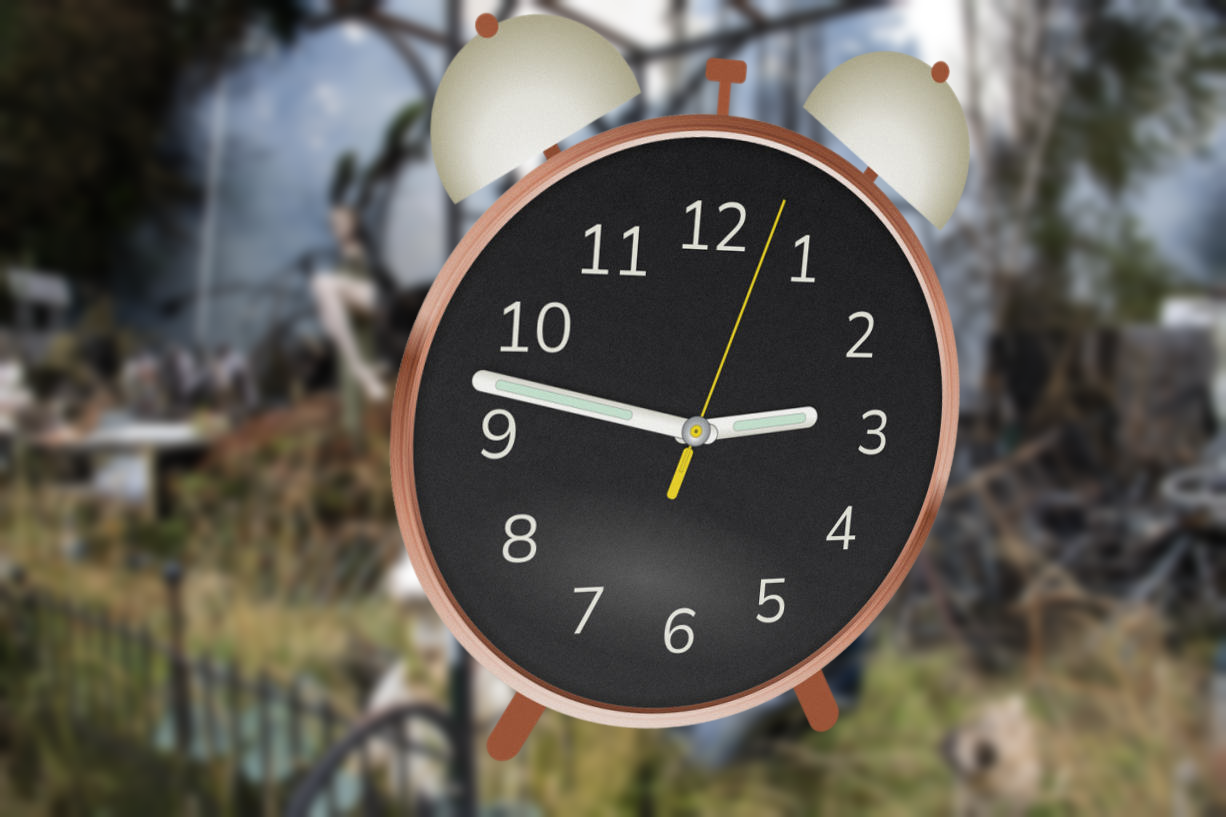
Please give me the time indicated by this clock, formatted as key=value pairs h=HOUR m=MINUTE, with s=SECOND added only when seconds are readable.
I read h=2 m=47 s=3
